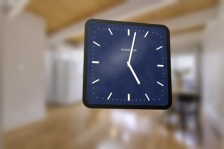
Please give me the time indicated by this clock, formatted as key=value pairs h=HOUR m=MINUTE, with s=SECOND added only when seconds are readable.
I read h=5 m=2
